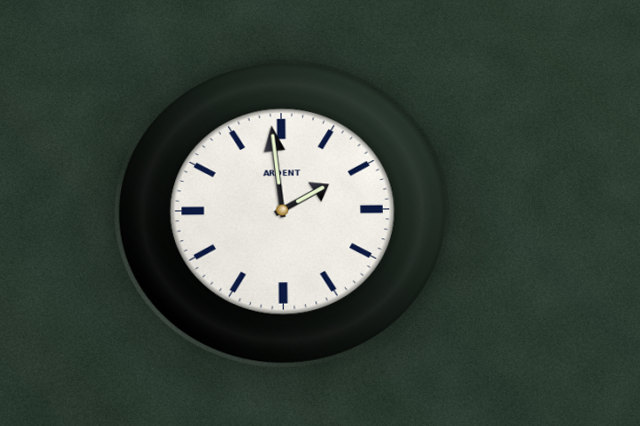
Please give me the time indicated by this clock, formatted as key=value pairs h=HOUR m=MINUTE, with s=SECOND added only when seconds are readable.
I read h=1 m=59
